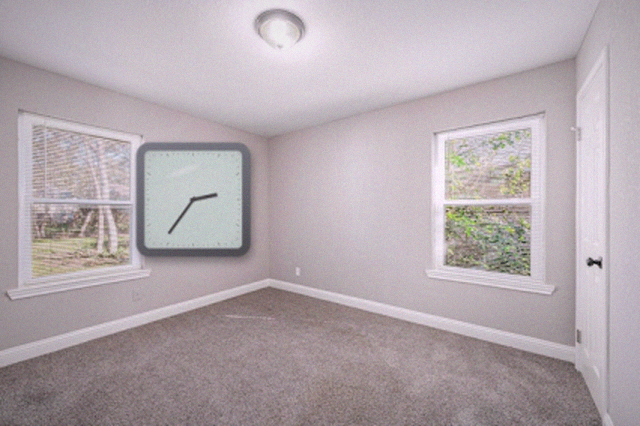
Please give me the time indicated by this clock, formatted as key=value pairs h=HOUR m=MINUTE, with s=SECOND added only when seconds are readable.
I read h=2 m=36
